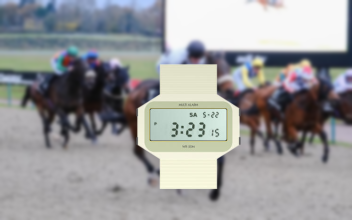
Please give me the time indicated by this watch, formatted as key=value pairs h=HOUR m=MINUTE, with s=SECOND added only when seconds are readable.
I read h=3 m=23 s=15
